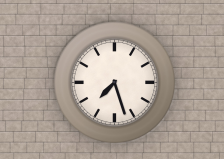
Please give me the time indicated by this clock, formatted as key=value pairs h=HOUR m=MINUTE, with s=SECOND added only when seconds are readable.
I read h=7 m=27
